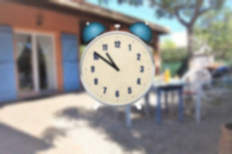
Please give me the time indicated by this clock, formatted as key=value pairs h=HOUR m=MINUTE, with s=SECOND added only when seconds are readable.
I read h=10 m=51
